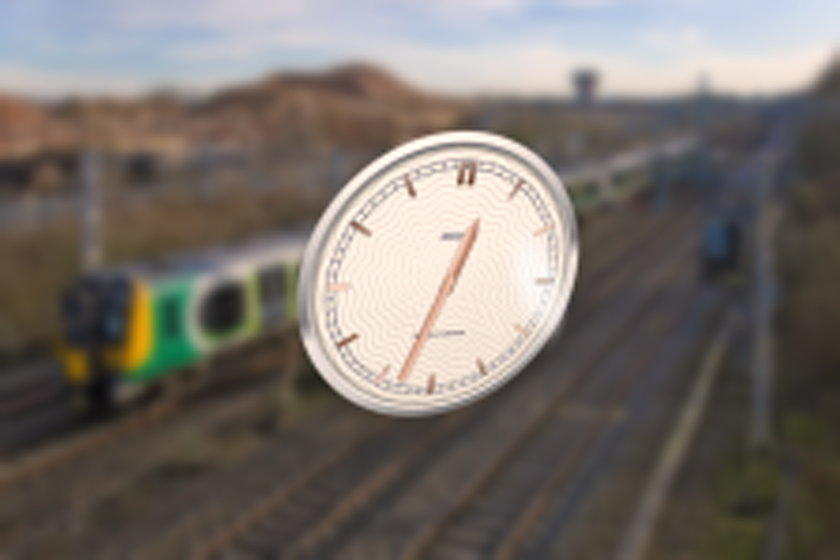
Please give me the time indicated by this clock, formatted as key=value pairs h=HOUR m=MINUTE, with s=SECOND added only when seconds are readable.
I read h=12 m=33
